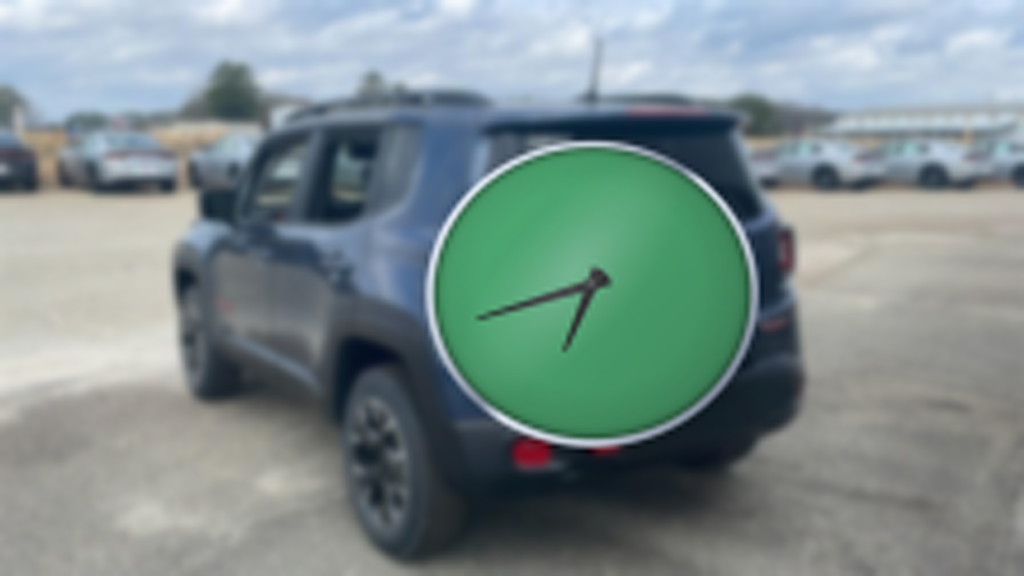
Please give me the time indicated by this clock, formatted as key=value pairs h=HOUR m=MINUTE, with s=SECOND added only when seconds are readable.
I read h=6 m=42
